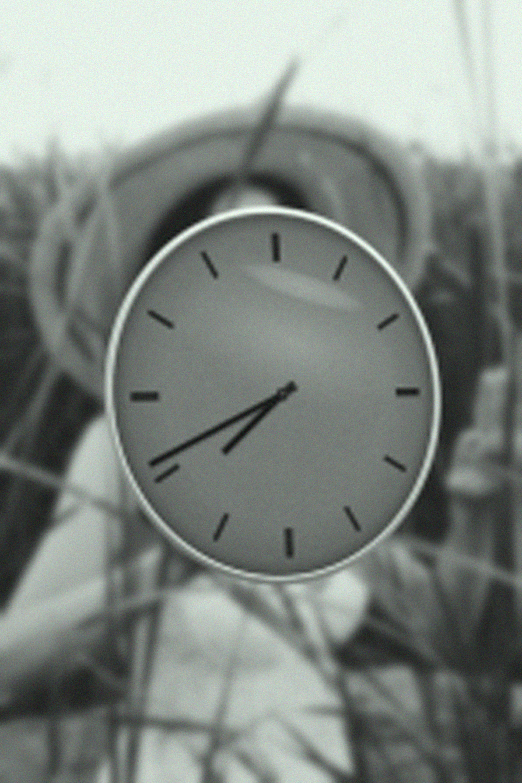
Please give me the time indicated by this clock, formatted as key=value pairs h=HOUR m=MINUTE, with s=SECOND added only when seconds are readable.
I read h=7 m=41
